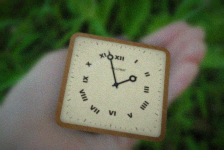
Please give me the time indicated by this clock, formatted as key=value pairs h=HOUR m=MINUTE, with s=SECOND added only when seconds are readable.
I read h=1 m=57
